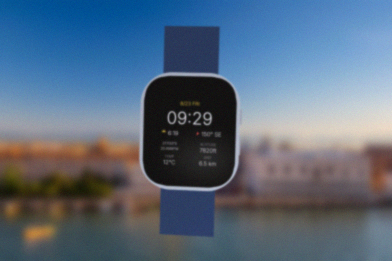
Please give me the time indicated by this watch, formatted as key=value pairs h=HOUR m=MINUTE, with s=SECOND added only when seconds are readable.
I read h=9 m=29
